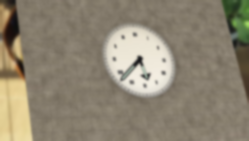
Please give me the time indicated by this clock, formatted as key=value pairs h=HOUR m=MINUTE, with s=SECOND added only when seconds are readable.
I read h=5 m=38
